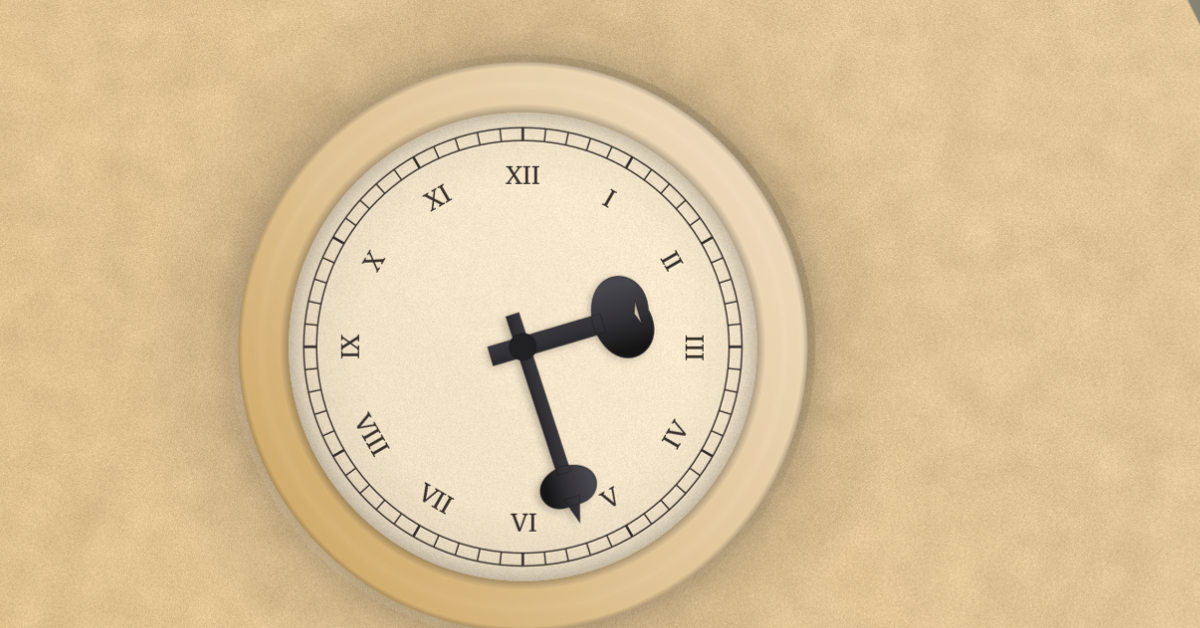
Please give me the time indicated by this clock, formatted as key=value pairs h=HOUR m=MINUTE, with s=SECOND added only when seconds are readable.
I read h=2 m=27
